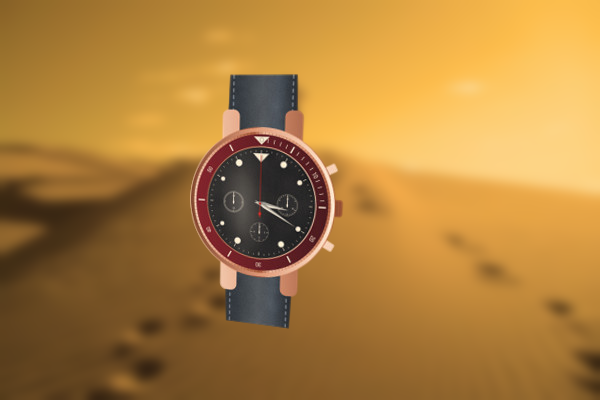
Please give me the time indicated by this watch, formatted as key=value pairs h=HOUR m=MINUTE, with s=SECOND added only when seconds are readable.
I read h=3 m=20
